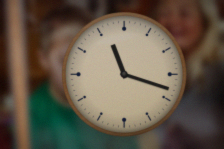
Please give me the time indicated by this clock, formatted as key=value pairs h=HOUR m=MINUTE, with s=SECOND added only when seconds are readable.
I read h=11 m=18
